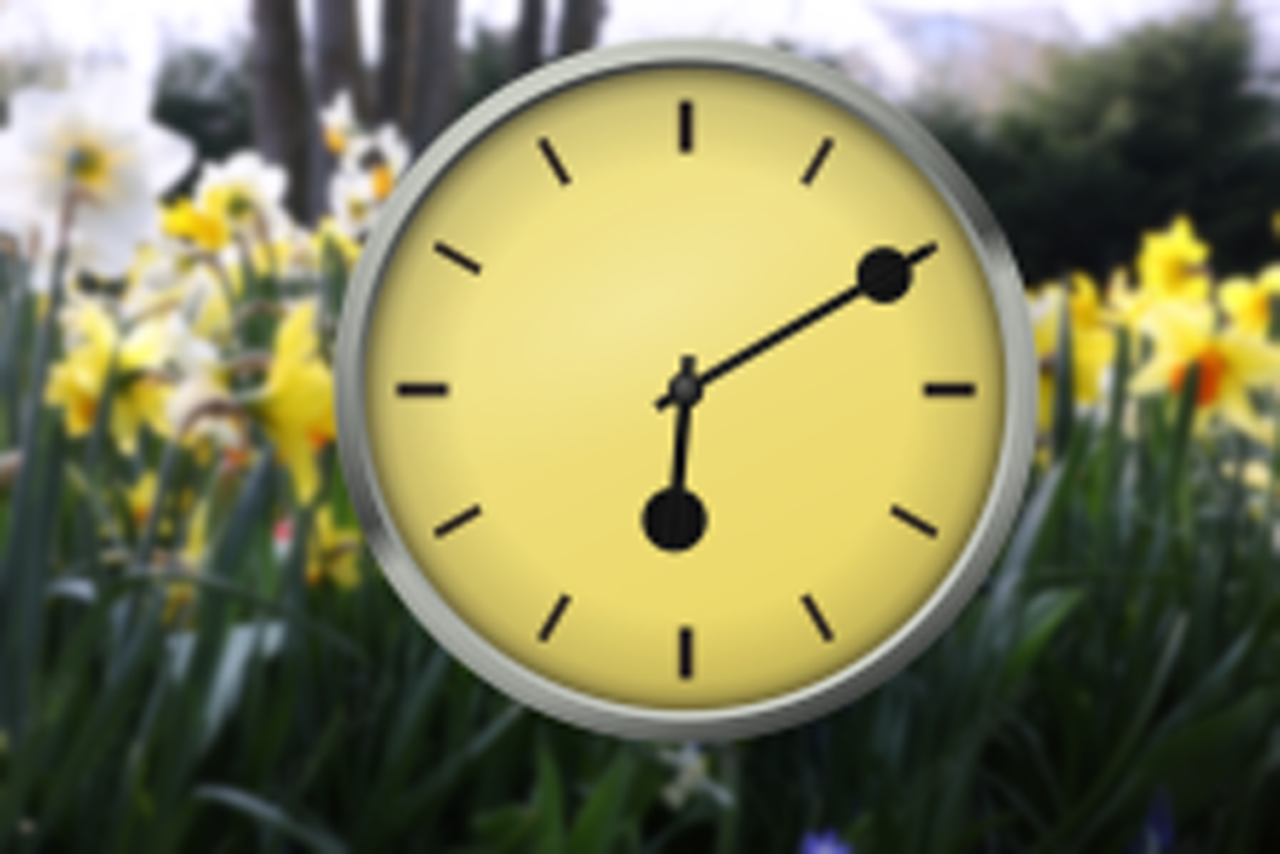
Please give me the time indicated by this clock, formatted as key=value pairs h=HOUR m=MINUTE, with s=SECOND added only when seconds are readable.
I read h=6 m=10
